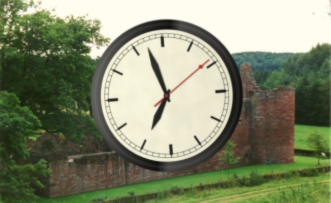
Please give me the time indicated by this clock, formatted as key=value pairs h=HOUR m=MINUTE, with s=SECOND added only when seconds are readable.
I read h=6 m=57 s=9
